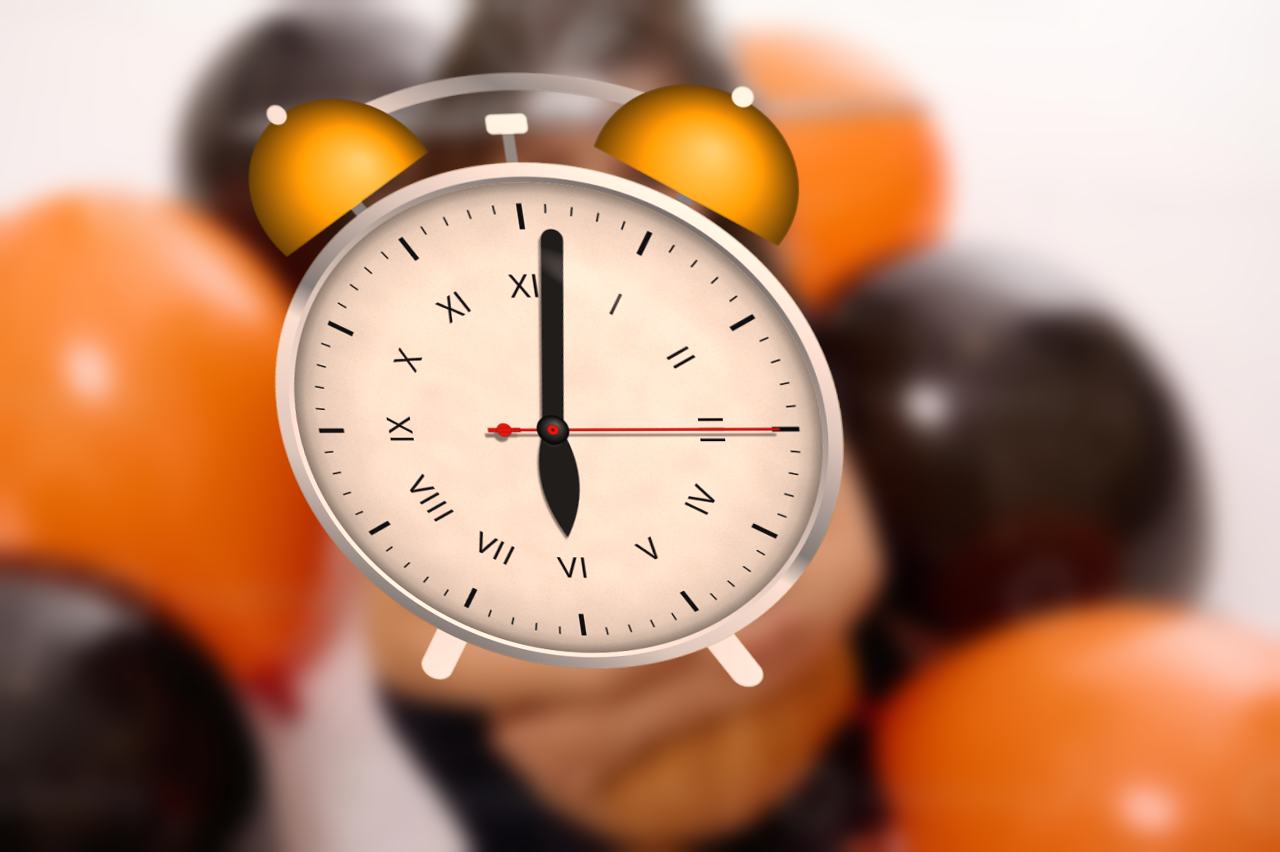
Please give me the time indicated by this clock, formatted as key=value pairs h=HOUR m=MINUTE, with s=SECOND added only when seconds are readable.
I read h=6 m=1 s=15
